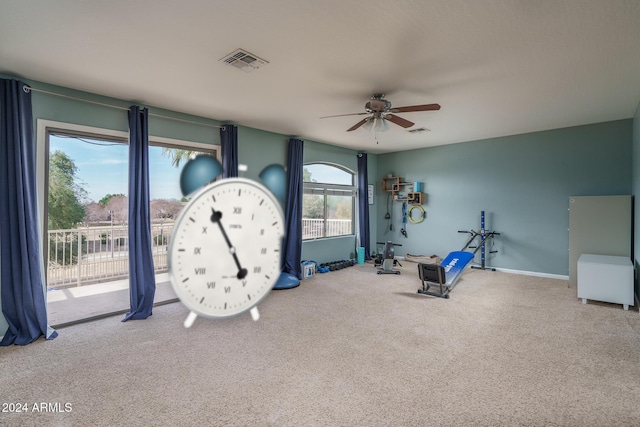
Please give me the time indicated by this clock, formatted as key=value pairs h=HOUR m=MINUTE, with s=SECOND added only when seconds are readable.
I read h=4 m=54
